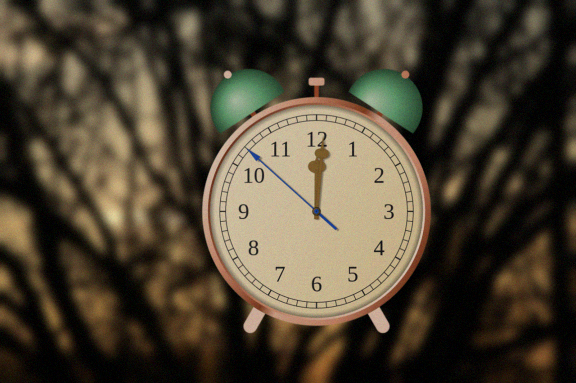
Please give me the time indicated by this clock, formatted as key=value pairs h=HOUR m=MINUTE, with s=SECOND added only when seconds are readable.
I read h=12 m=0 s=52
